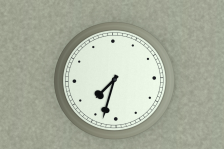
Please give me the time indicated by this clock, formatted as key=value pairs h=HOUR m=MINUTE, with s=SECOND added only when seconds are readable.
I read h=7 m=33
